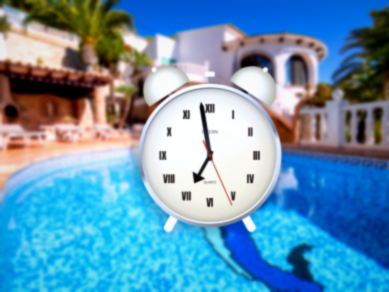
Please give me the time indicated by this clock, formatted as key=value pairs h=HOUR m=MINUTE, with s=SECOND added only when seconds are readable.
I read h=6 m=58 s=26
